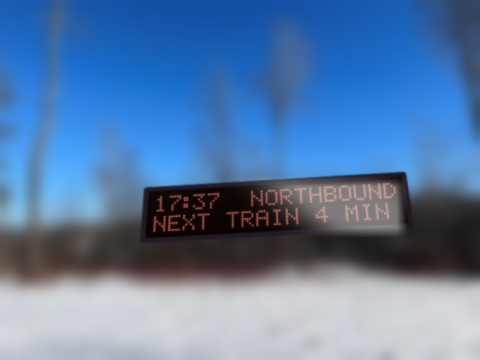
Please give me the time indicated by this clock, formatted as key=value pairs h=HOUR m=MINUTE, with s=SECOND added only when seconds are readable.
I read h=17 m=37
